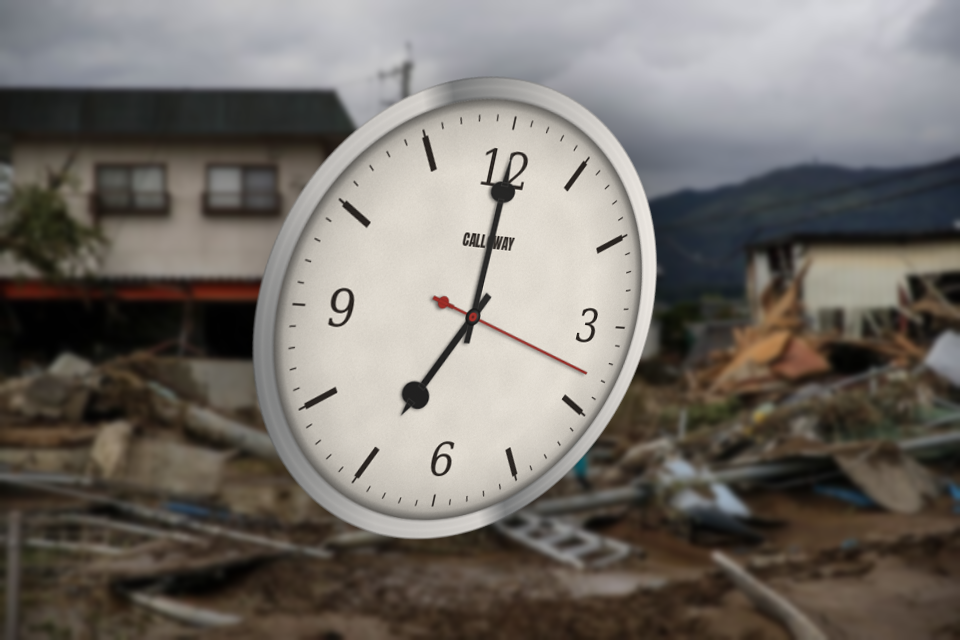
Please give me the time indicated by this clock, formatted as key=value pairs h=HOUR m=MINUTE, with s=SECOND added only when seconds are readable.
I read h=7 m=0 s=18
